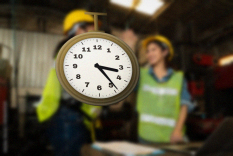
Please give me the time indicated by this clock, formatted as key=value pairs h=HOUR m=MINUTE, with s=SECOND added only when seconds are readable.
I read h=3 m=24
